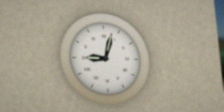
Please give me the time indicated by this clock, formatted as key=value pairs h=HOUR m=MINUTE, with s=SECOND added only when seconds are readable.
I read h=9 m=3
